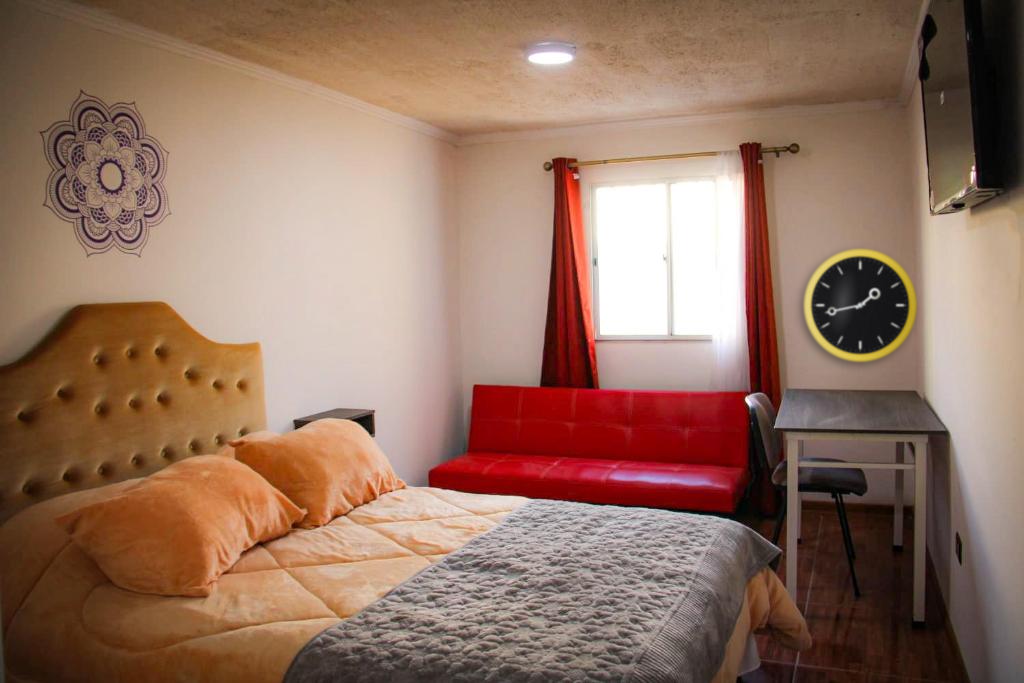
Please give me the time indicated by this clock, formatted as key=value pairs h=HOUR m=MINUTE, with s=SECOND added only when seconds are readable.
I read h=1 m=43
